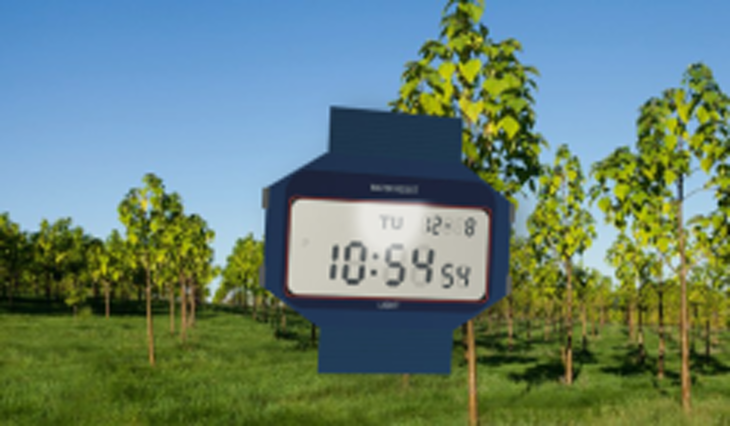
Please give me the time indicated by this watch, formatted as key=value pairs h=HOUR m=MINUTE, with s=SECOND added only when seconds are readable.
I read h=10 m=54 s=54
